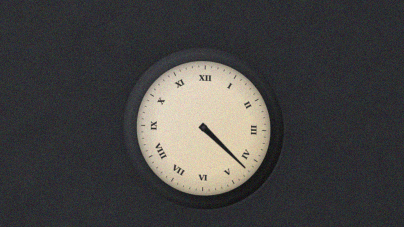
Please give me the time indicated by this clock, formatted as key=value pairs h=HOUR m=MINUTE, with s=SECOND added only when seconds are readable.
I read h=4 m=22
